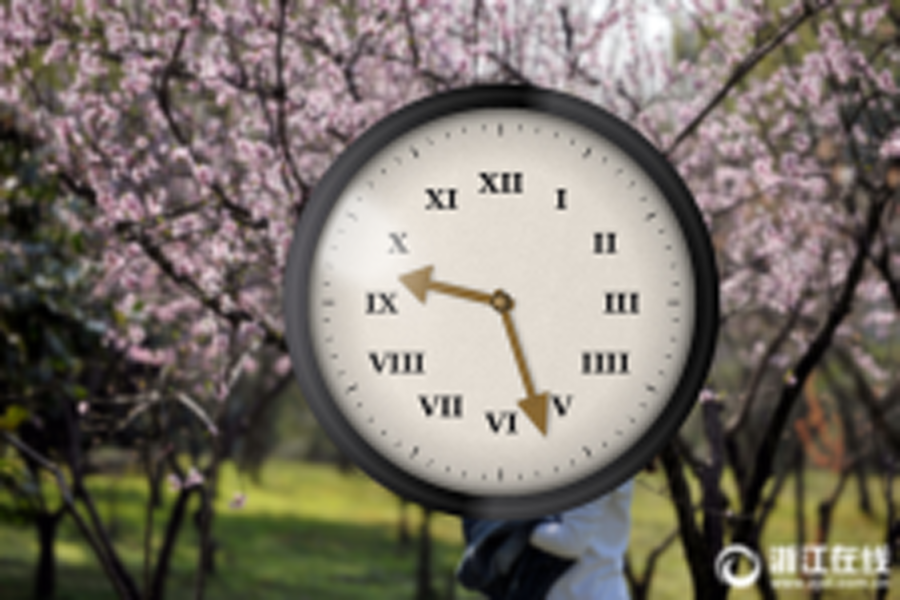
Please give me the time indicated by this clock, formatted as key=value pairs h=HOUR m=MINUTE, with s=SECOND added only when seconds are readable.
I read h=9 m=27
